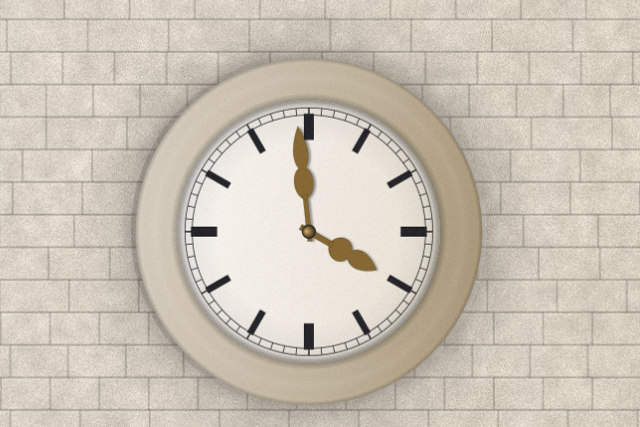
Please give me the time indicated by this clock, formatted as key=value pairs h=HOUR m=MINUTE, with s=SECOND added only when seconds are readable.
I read h=3 m=59
